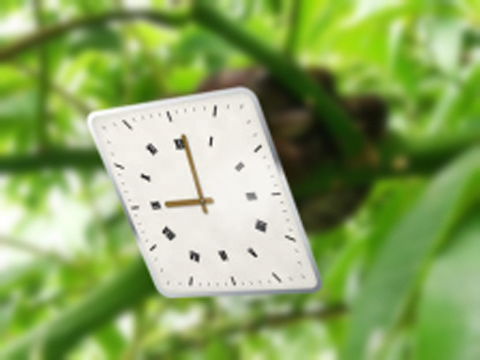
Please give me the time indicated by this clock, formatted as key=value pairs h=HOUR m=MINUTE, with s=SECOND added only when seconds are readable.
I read h=9 m=1
